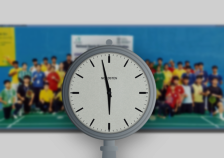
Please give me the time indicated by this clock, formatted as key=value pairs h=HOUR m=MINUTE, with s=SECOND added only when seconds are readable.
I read h=5 m=58
